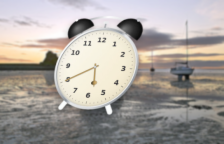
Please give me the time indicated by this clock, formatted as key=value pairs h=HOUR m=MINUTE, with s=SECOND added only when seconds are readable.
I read h=5 m=40
